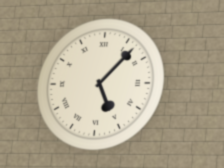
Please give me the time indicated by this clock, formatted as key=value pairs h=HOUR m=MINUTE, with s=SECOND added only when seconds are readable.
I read h=5 m=7
